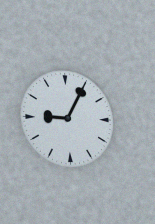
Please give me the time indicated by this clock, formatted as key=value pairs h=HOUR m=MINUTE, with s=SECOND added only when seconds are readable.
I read h=9 m=5
